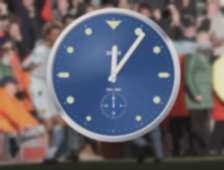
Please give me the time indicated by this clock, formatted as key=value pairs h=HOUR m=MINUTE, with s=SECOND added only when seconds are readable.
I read h=12 m=6
